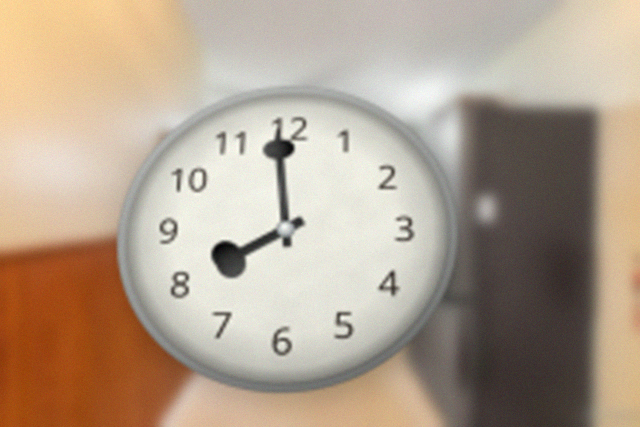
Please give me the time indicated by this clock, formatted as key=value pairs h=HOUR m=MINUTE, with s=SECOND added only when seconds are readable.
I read h=7 m=59
